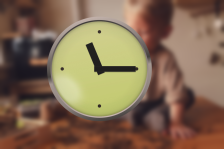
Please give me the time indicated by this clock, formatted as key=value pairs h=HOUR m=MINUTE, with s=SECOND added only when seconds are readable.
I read h=11 m=15
